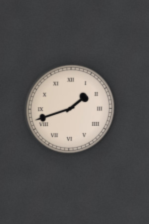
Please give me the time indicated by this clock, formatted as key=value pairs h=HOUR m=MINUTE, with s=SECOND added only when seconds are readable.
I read h=1 m=42
